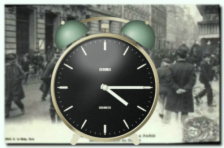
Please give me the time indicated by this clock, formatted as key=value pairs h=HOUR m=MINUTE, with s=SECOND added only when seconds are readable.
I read h=4 m=15
